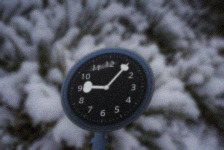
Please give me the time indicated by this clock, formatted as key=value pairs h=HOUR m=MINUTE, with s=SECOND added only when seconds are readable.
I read h=9 m=6
